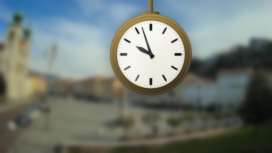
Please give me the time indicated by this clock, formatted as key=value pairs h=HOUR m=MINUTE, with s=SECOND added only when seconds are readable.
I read h=9 m=57
